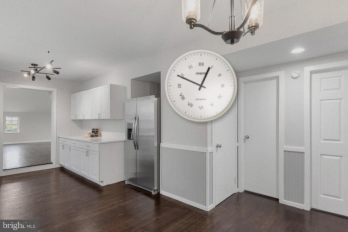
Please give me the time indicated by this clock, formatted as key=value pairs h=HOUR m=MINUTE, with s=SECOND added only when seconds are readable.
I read h=12 m=49
